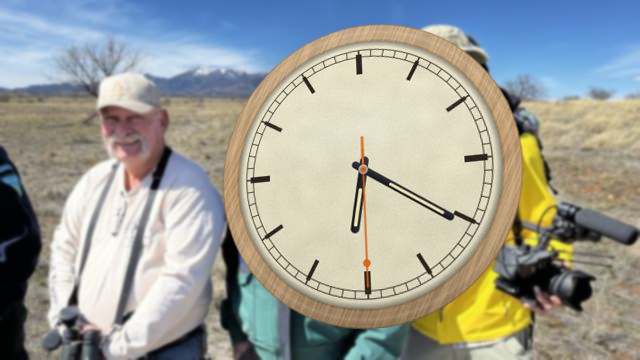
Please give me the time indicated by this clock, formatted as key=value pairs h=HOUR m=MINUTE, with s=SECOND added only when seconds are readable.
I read h=6 m=20 s=30
